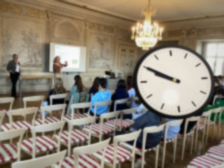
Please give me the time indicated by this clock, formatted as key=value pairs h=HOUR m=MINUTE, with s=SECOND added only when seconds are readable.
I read h=9 m=50
